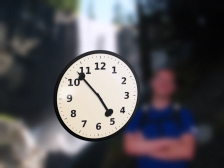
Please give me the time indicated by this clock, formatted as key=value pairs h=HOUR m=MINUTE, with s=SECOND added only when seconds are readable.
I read h=4 m=53
